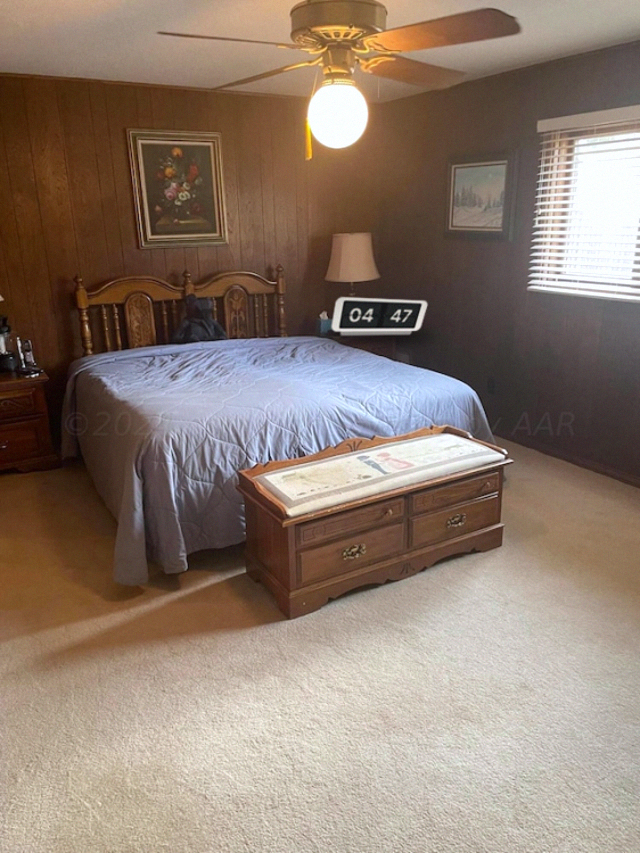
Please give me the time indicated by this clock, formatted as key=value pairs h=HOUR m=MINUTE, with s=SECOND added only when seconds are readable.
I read h=4 m=47
